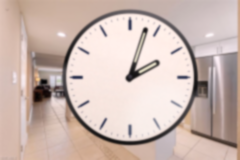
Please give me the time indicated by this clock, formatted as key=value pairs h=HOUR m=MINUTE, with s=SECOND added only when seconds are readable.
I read h=2 m=3
